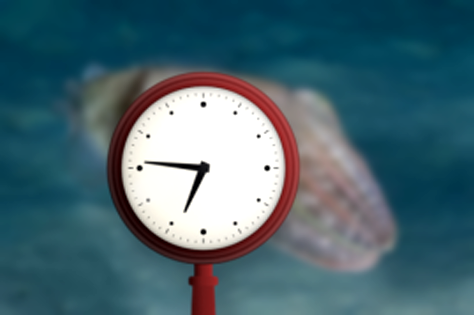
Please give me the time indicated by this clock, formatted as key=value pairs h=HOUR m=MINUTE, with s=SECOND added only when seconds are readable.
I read h=6 m=46
